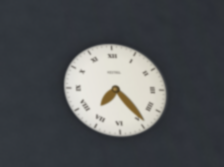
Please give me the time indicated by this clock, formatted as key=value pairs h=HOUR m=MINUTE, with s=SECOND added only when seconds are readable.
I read h=7 m=24
